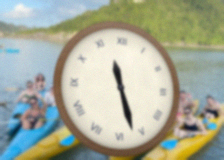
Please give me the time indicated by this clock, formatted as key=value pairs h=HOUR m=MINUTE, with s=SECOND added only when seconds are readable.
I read h=11 m=27
